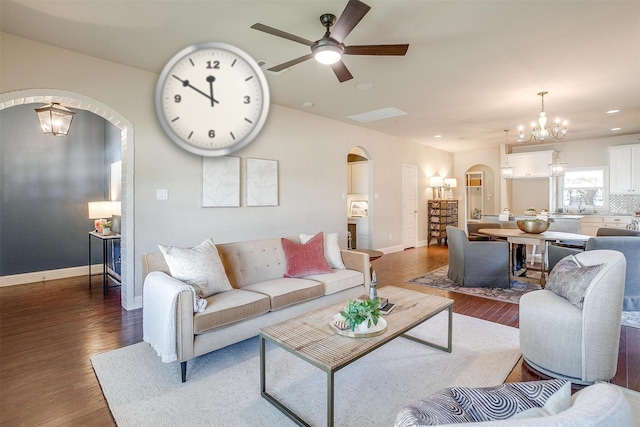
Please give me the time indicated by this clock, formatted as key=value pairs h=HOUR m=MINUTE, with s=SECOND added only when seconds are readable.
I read h=11 m=50
